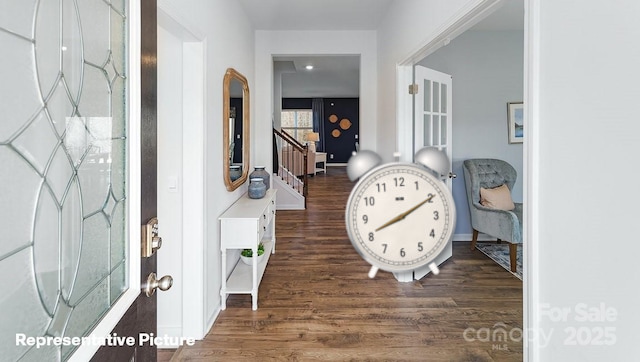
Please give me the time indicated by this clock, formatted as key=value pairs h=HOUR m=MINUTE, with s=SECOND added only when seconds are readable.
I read h=8 m=10
